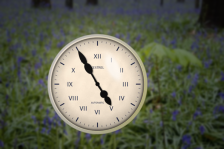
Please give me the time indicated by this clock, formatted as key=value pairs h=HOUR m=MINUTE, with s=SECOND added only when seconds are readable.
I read h=4 m=55
